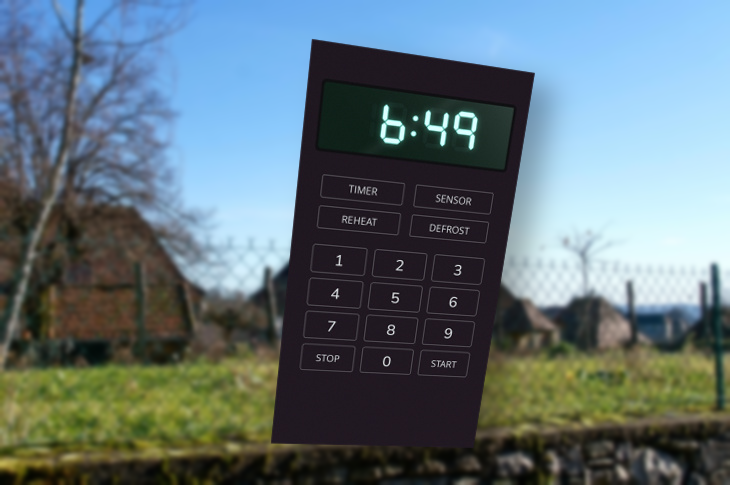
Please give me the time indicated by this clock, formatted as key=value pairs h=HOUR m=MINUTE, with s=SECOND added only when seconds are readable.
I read h=6 m=49
